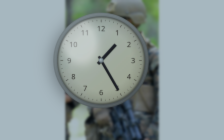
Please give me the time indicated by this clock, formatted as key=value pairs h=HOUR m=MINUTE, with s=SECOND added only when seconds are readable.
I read h=1 m=25
